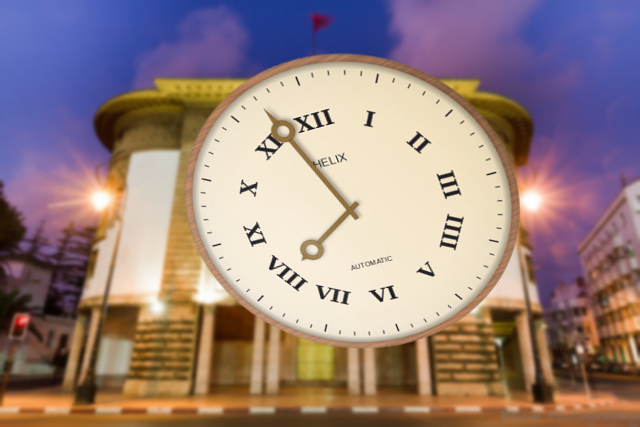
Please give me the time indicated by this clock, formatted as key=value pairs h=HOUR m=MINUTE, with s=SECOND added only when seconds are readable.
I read h=7 m=57
